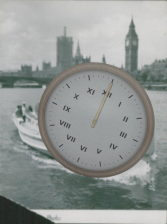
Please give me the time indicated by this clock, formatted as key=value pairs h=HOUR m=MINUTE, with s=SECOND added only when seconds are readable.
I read h=12 m=0
